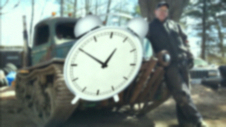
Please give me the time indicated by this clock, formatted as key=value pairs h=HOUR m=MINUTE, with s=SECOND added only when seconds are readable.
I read h=12 m=50
